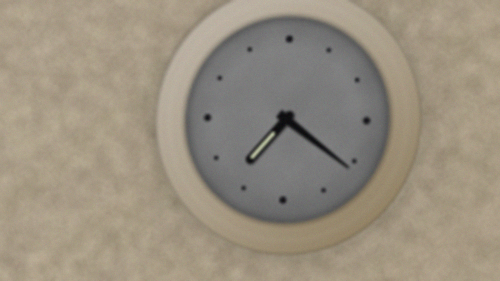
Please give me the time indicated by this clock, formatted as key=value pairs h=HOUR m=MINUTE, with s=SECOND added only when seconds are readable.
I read h=7 m=21
